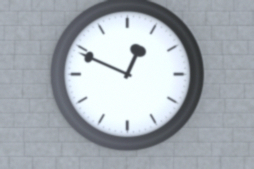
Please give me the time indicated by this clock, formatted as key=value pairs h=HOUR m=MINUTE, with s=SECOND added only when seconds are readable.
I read h=12 m=49
